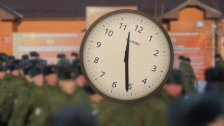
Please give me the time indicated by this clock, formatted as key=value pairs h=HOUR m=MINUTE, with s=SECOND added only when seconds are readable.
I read h=11 m=26
